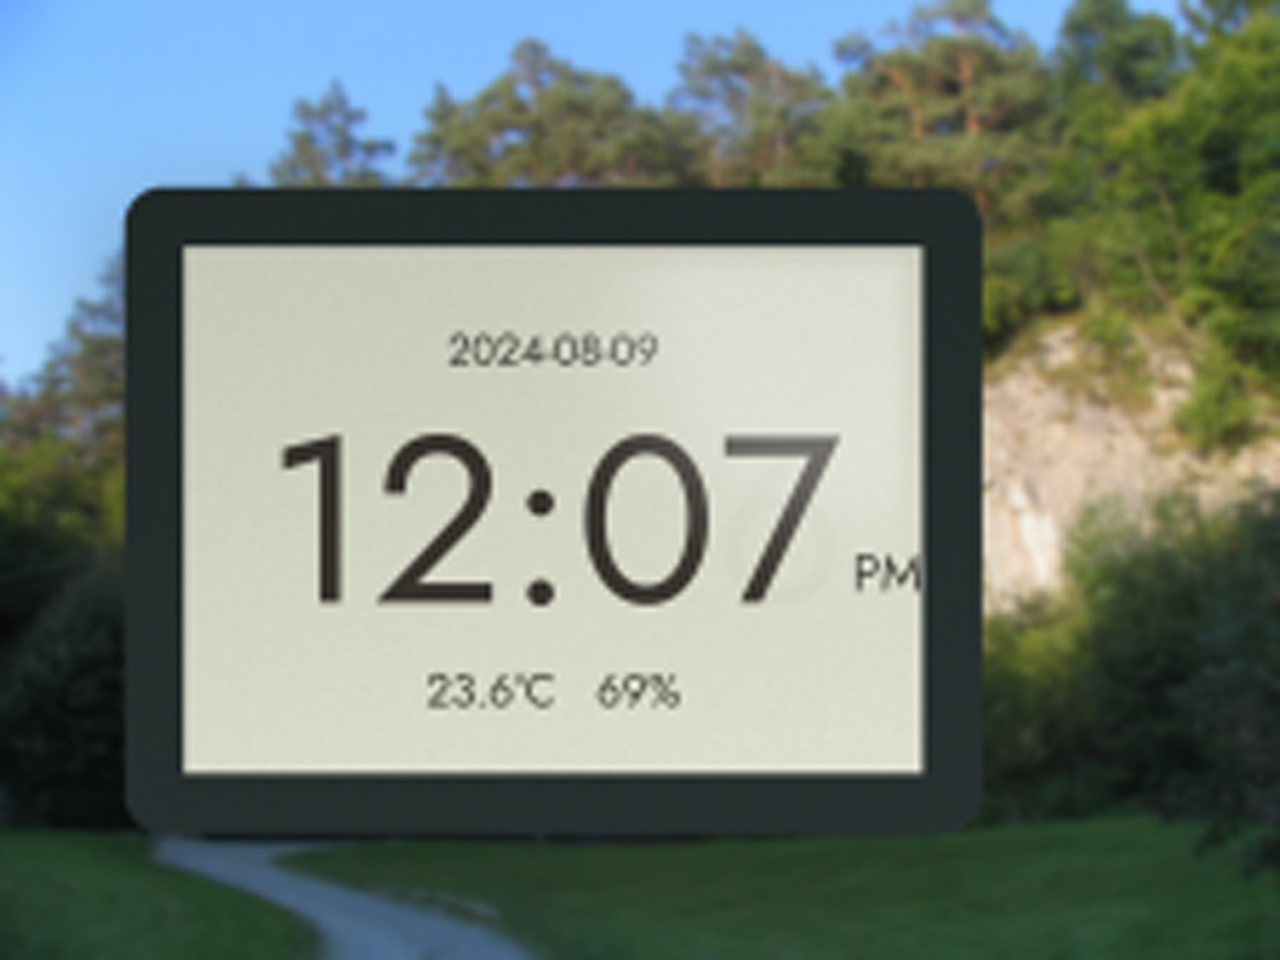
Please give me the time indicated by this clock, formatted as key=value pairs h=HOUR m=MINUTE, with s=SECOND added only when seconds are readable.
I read h=12 m=7
